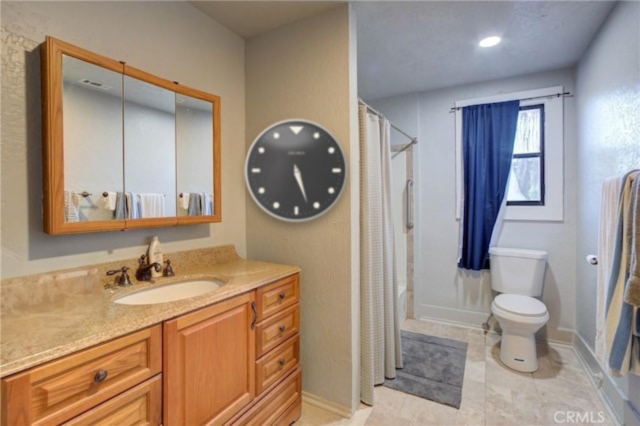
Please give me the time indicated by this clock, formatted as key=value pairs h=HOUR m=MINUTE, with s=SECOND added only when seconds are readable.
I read h=5 m=27
